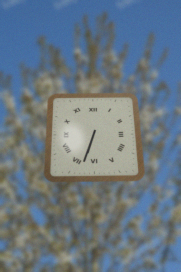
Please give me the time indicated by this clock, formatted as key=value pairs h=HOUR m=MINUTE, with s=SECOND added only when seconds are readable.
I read h=6 m=33
